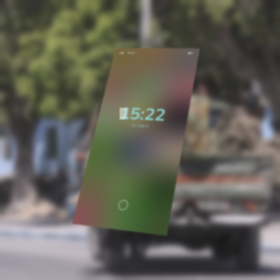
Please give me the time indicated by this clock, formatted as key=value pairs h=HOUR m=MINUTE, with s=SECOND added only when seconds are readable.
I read h=15 m=22
